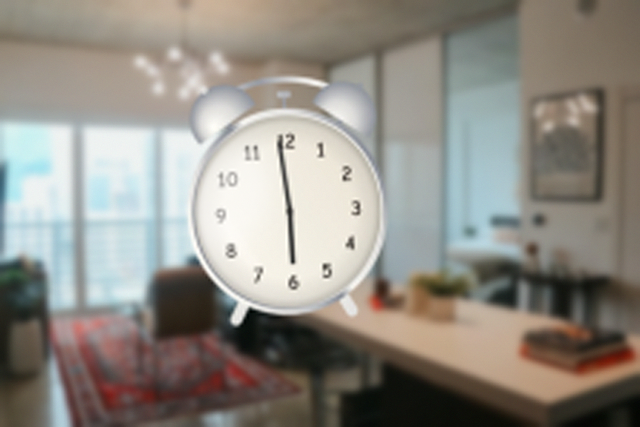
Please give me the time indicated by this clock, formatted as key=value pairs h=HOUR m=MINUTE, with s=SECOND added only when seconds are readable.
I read h=5 m=59
